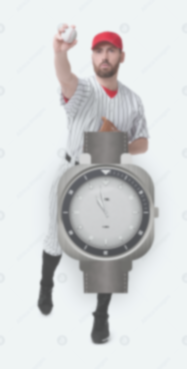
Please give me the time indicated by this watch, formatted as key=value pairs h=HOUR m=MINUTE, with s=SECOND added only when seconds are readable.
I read h=10 m=58
